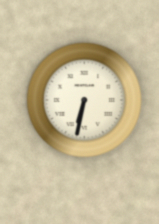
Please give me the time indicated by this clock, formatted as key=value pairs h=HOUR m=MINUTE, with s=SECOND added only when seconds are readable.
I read h=6 m=32
